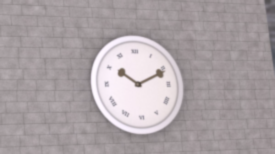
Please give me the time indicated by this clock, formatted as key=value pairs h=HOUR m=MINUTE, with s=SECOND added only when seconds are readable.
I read h=10 m=11
